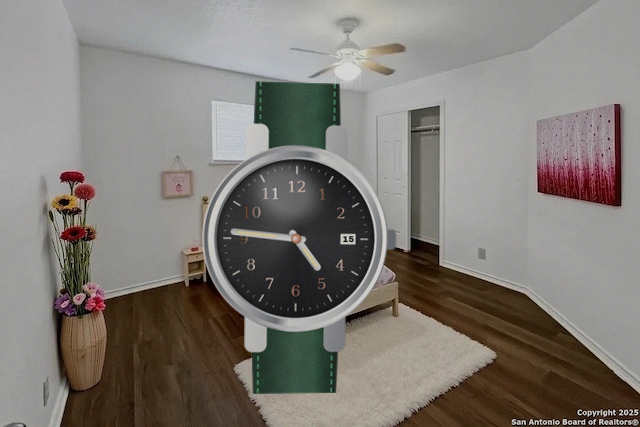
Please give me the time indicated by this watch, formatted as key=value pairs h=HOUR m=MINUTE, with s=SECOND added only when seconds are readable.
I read h=4 m=46
